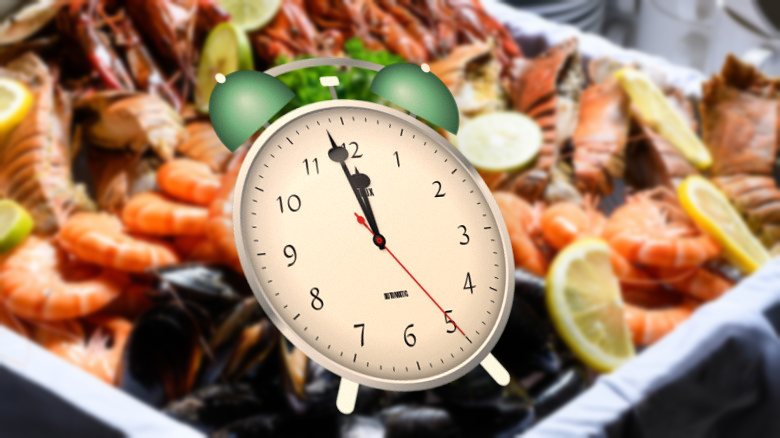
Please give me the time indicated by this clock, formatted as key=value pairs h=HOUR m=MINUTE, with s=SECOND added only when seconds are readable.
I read h=11 m=58 s=25
